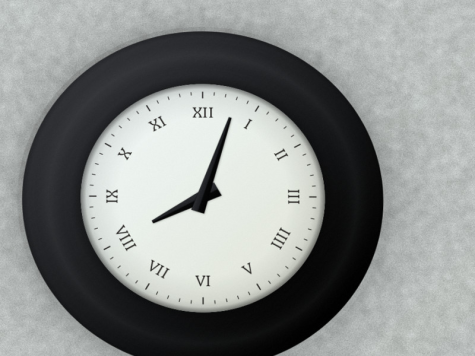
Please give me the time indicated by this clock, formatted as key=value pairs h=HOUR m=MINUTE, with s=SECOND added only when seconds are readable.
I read h=8 m=3
